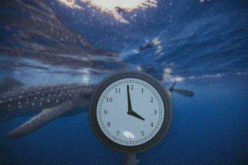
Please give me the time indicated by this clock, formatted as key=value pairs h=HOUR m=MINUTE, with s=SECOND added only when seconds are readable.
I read h=3 m=59
